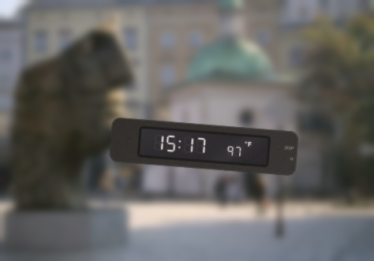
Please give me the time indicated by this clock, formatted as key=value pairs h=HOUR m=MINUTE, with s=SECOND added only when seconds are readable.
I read h=15 m=17
